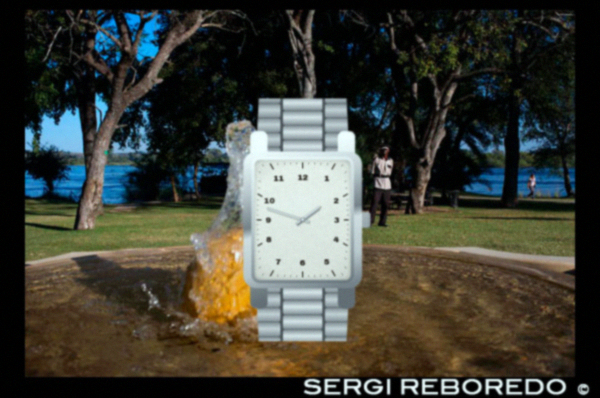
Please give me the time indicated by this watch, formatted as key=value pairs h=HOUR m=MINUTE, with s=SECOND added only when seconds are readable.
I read h=1 m=48
